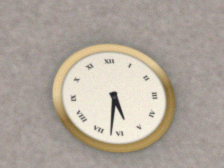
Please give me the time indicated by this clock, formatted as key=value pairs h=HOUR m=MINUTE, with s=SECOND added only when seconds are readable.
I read h=5 m=32
